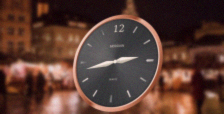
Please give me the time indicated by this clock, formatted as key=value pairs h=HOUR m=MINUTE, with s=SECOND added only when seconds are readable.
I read h=2 m=43
